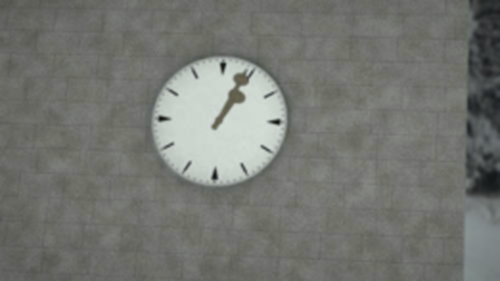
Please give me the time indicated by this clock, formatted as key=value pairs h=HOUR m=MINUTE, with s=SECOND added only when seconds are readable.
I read h=1 m=4
